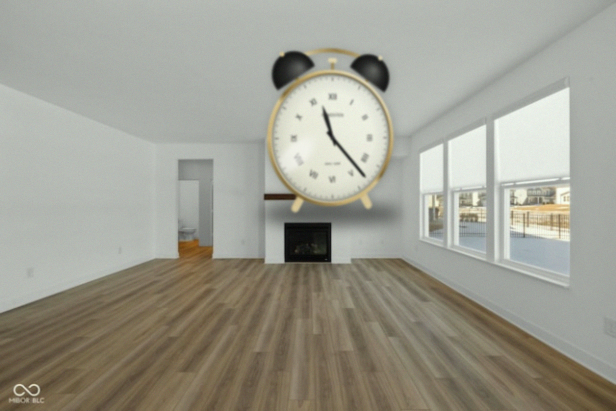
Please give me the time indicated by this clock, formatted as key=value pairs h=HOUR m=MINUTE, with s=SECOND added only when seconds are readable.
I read h=11 m=23
